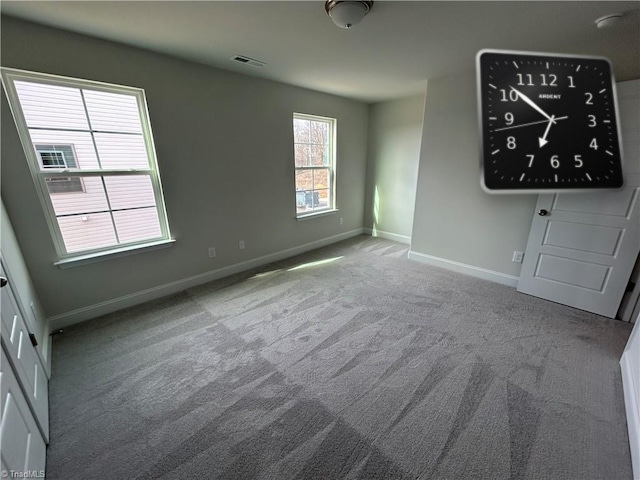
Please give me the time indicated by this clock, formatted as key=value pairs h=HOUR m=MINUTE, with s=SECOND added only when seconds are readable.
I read h=6 m=51 s=43
